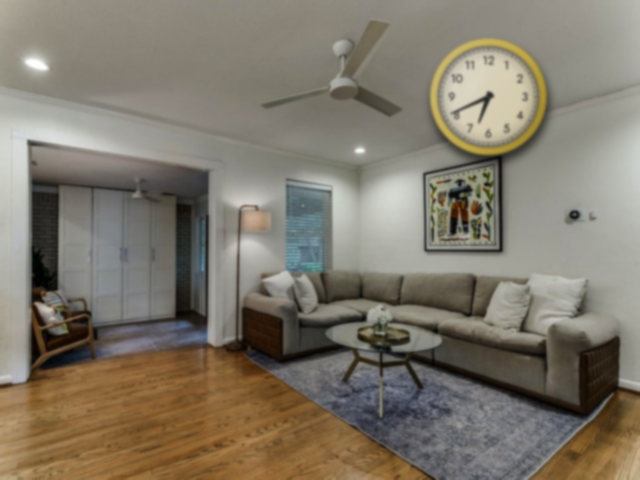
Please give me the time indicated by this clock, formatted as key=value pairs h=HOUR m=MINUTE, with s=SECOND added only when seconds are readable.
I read h=6 m=41
